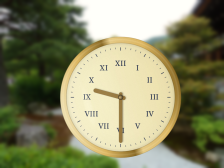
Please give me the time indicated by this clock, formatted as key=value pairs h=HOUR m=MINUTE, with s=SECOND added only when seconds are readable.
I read h=9 m=30
